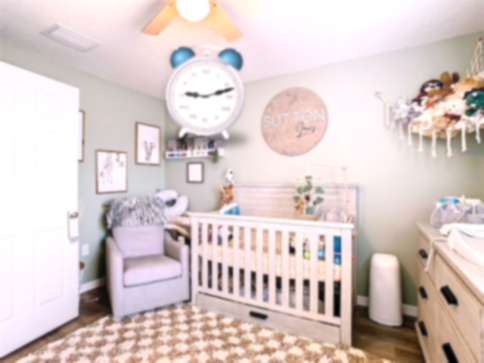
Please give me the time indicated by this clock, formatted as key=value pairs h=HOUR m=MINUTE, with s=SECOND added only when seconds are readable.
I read h=9 m=12
